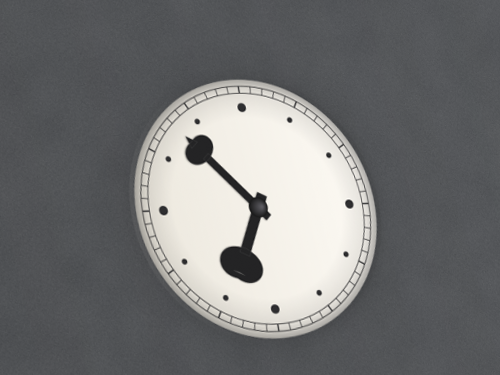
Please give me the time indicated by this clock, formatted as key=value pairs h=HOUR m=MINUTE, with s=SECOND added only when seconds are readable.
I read h=6 m=53
